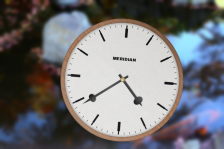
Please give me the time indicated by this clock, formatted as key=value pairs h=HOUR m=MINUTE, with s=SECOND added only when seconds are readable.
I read h=4 m=39
